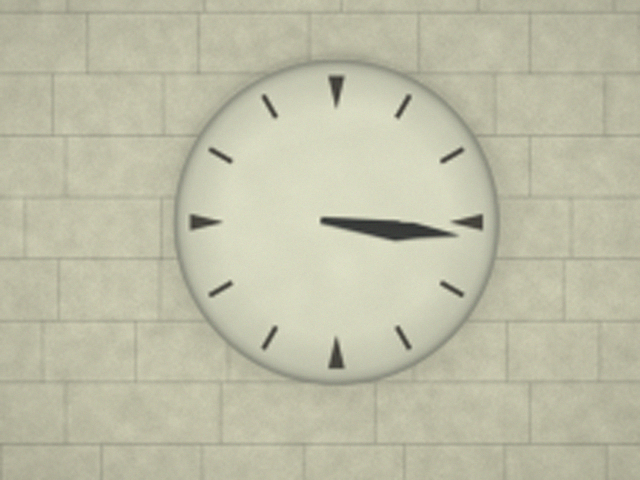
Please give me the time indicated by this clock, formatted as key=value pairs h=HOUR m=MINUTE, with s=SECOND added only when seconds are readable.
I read h=3 m=16
